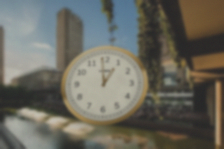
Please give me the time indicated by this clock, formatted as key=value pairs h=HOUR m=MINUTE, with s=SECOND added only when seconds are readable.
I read h=12 m=59
